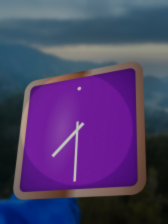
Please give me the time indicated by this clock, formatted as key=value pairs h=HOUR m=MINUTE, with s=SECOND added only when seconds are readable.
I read h=7 m=30
